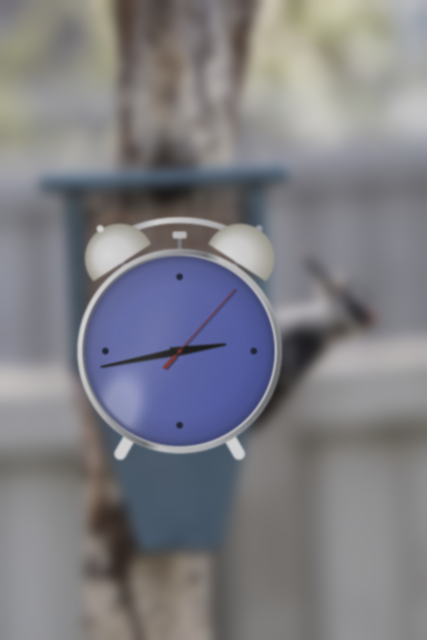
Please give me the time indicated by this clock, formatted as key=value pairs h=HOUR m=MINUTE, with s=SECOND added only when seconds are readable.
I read h=2 m=43 s=7
